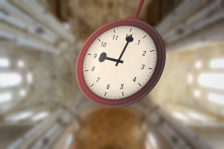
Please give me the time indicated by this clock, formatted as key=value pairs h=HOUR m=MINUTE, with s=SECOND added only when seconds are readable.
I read h=9 m=1
